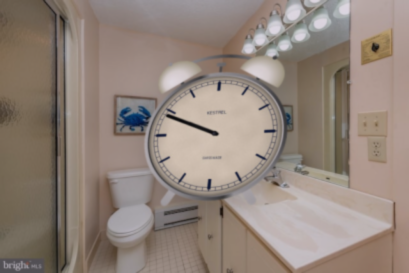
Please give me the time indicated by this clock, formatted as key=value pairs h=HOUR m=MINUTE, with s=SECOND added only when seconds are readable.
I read h=9 m=49
